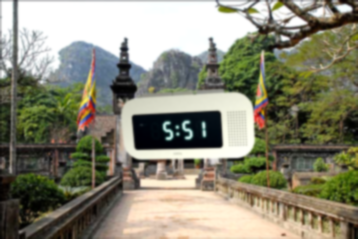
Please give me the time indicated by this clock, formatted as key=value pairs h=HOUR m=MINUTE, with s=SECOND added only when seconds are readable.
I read h=5 m=51
